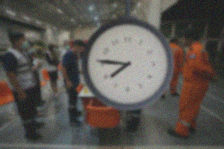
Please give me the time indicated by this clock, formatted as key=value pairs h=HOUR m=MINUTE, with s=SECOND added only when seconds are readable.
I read h=7 m=46
